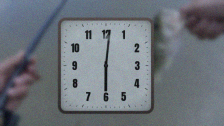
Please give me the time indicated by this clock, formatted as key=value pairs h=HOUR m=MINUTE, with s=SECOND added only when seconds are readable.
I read h=6 m=1
